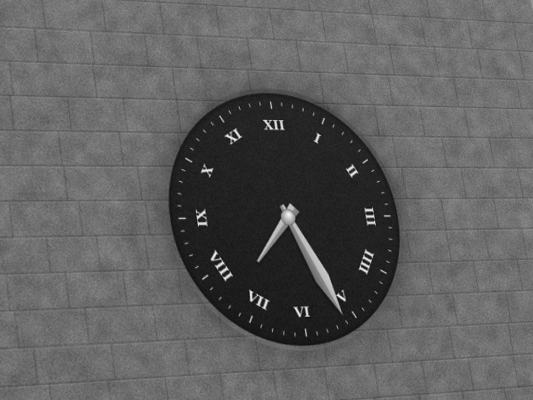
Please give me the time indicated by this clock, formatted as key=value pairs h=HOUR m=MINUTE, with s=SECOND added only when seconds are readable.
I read h=7 m=26
